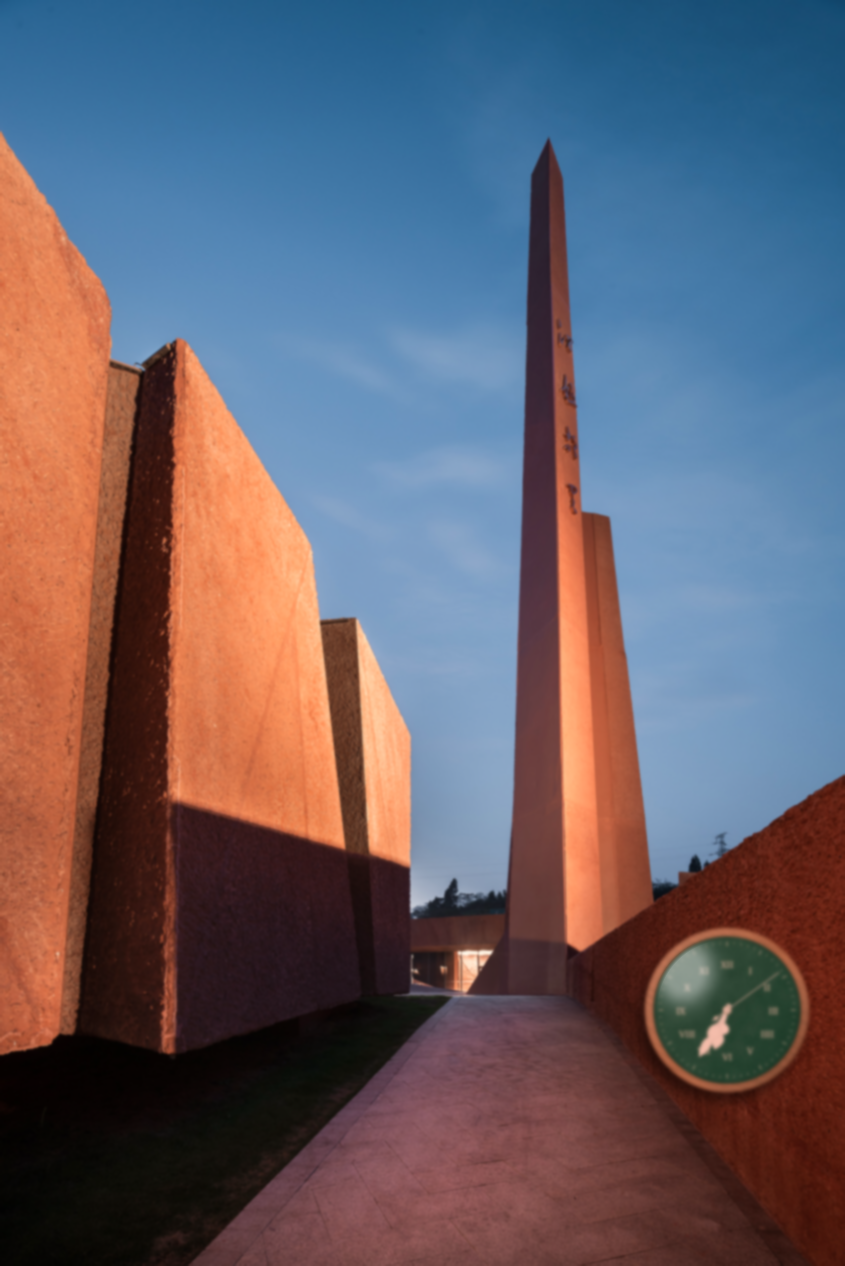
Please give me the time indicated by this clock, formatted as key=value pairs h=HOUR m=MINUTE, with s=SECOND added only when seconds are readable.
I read h=6 m=35 s=9
